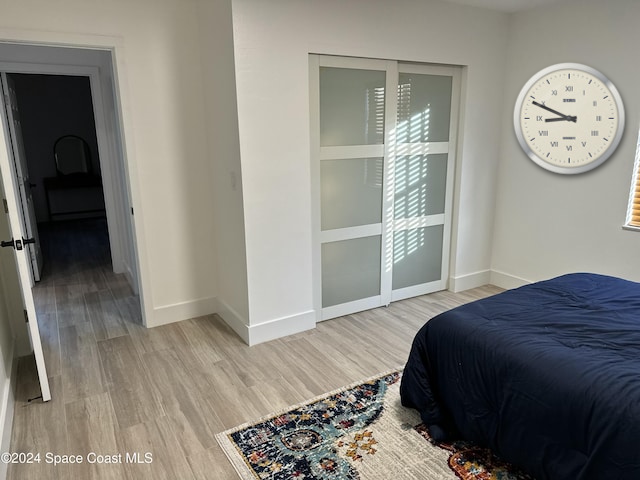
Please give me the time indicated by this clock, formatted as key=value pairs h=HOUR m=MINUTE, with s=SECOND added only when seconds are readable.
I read h=8 m=49
